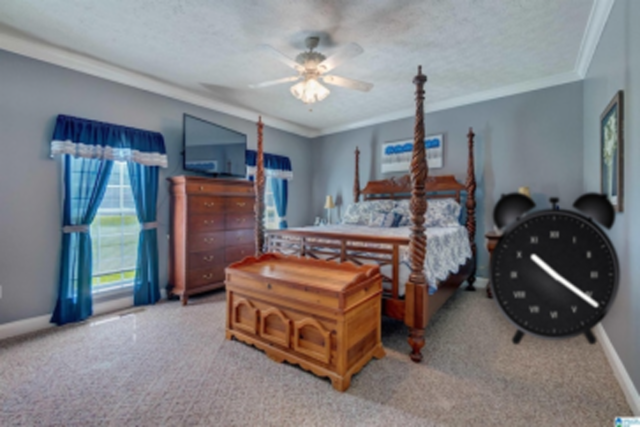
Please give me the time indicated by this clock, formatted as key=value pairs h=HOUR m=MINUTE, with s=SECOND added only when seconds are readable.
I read h=10 m=21
